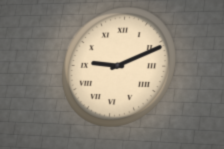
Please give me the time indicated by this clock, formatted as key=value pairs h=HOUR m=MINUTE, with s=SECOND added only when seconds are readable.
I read h=9 m=11
